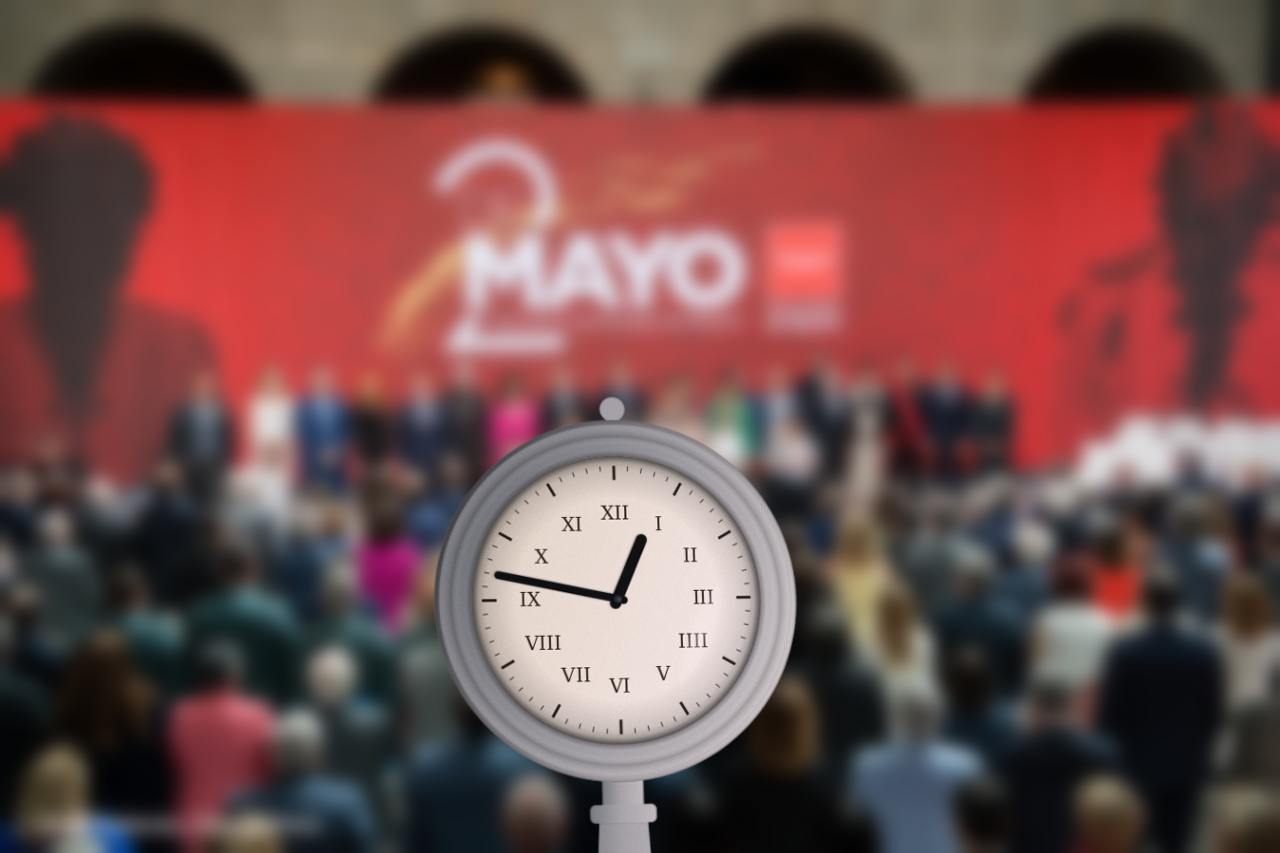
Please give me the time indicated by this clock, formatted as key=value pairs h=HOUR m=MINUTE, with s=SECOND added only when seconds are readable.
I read h=12 m=47
